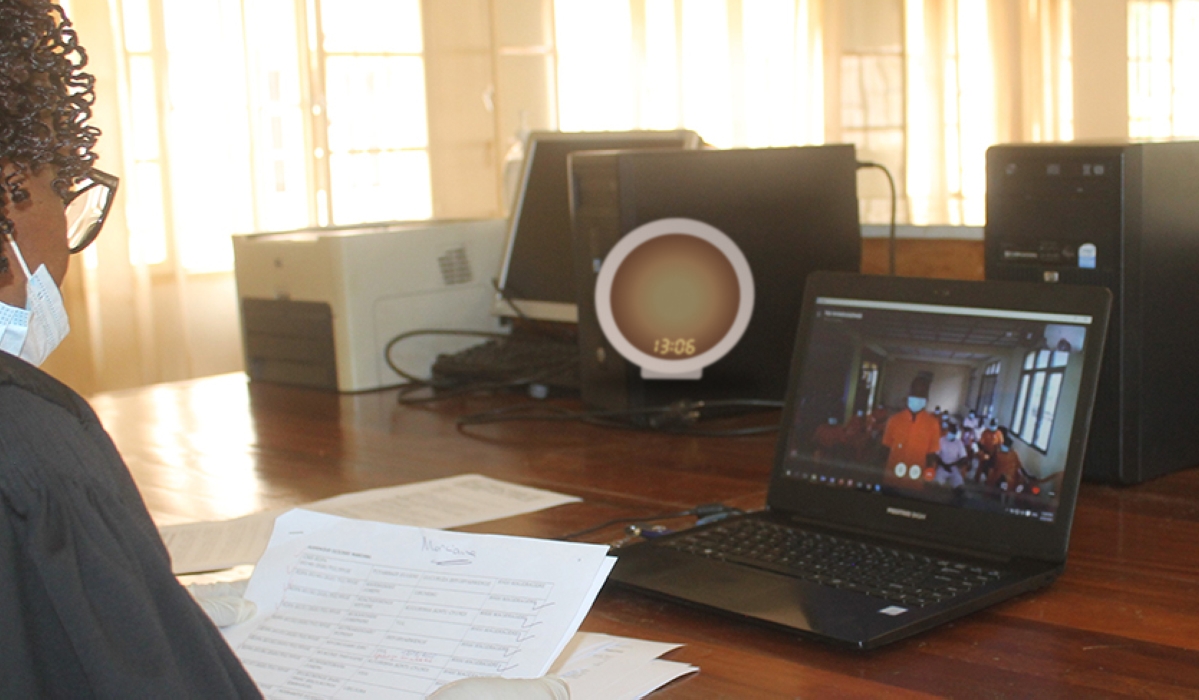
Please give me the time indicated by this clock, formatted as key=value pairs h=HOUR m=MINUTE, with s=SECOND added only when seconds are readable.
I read h=13 m=6
